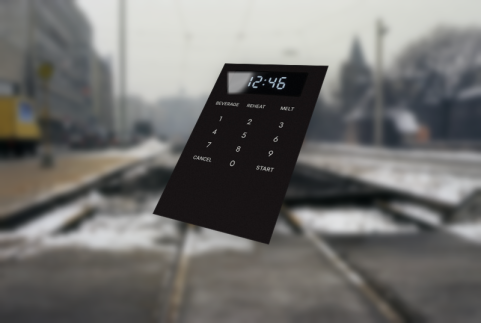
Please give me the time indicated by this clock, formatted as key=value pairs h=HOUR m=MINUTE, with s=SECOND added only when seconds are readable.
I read h=12 m=46
